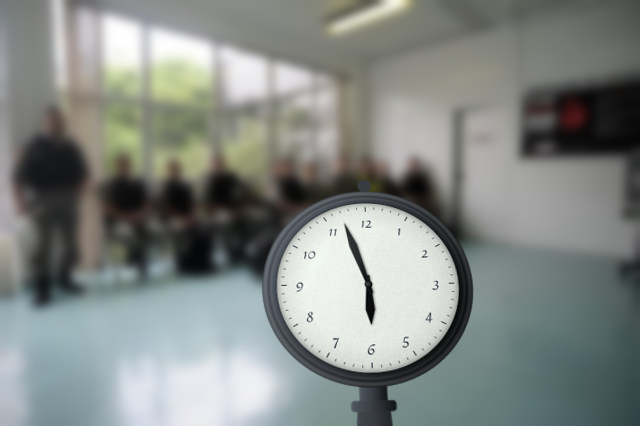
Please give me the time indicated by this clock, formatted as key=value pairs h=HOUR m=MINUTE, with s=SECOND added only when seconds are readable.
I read h=5 m=57
